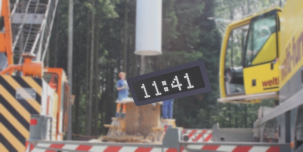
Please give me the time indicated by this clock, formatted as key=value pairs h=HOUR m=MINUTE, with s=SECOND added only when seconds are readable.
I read h=11 m=41
